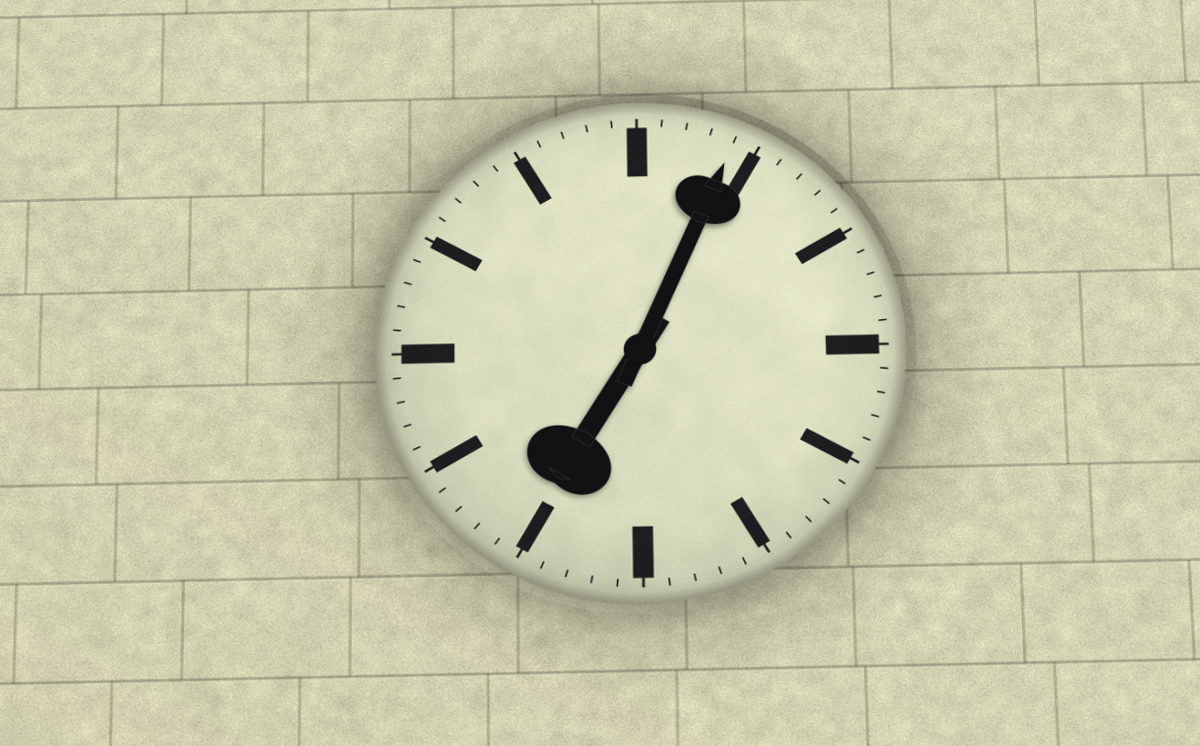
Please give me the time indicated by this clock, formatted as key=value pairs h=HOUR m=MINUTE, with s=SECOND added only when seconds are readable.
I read h=7 m=4
